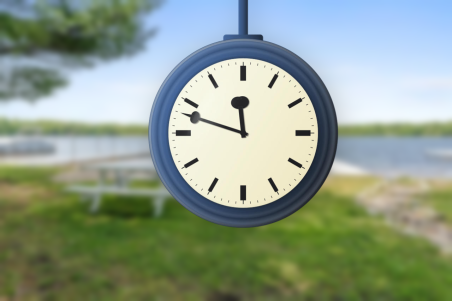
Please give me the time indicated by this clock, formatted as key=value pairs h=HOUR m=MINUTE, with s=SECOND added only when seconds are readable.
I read h=11 m=48
